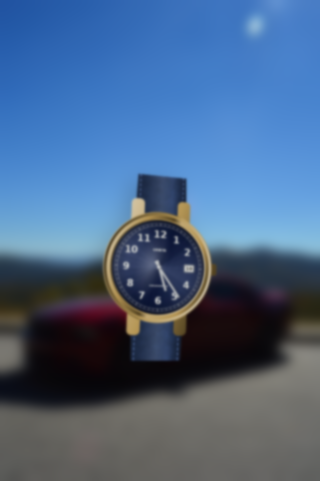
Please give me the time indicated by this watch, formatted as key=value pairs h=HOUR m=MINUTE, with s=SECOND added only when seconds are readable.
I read h=5 m=24
